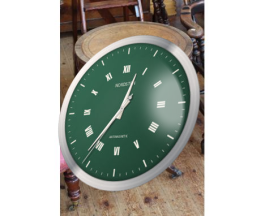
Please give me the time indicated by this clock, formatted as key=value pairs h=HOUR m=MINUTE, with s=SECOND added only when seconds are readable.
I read h=12 m=36 s=36
